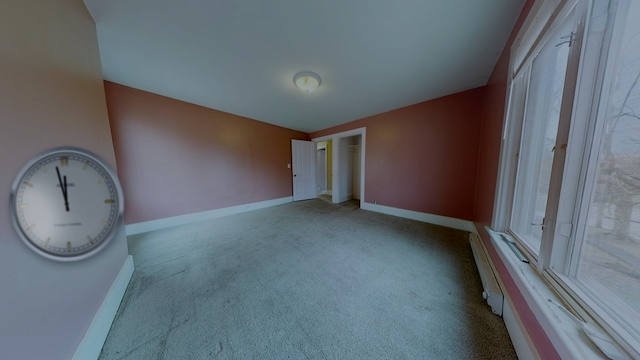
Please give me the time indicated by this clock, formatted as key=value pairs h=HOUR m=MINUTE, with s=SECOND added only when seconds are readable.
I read h=11 m=58
